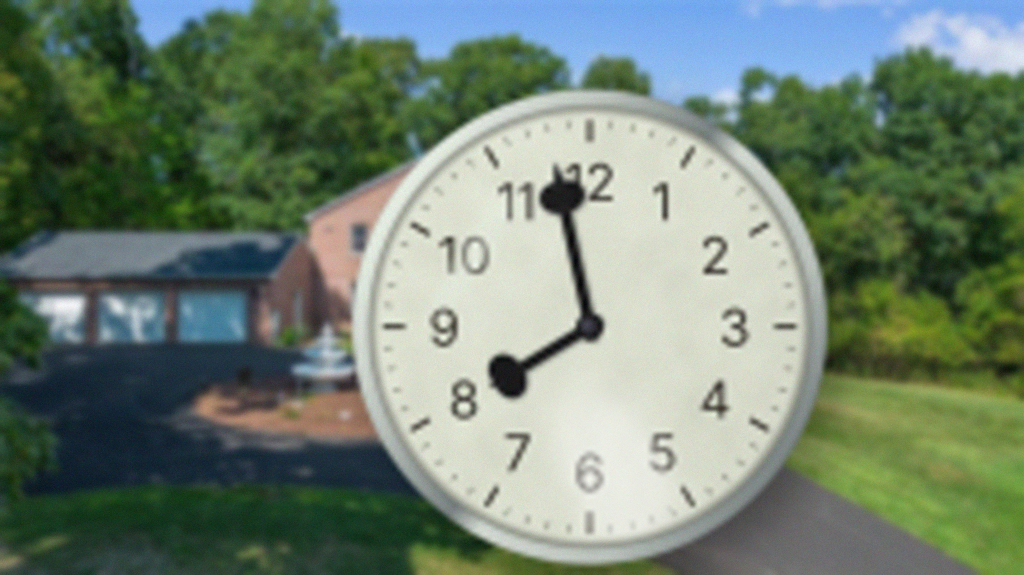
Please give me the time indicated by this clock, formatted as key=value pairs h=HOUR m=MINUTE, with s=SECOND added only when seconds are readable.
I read h=7 m=58
